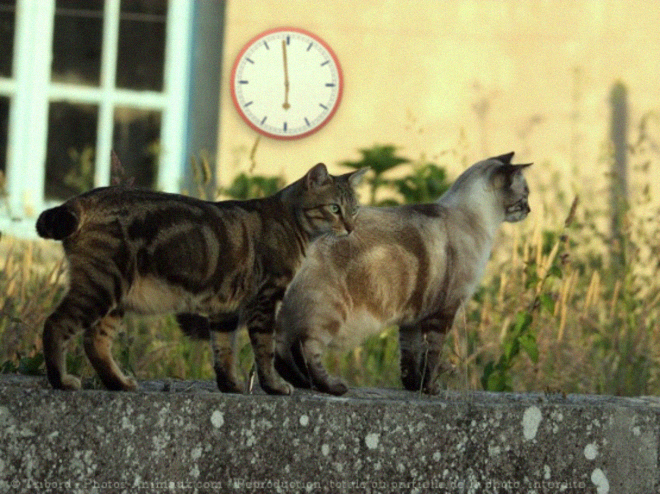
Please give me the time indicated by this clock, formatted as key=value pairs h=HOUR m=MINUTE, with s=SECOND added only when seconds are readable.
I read h=5 m=59
